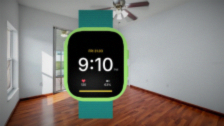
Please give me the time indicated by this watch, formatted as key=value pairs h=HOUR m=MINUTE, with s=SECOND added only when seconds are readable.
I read h=9 m=10
